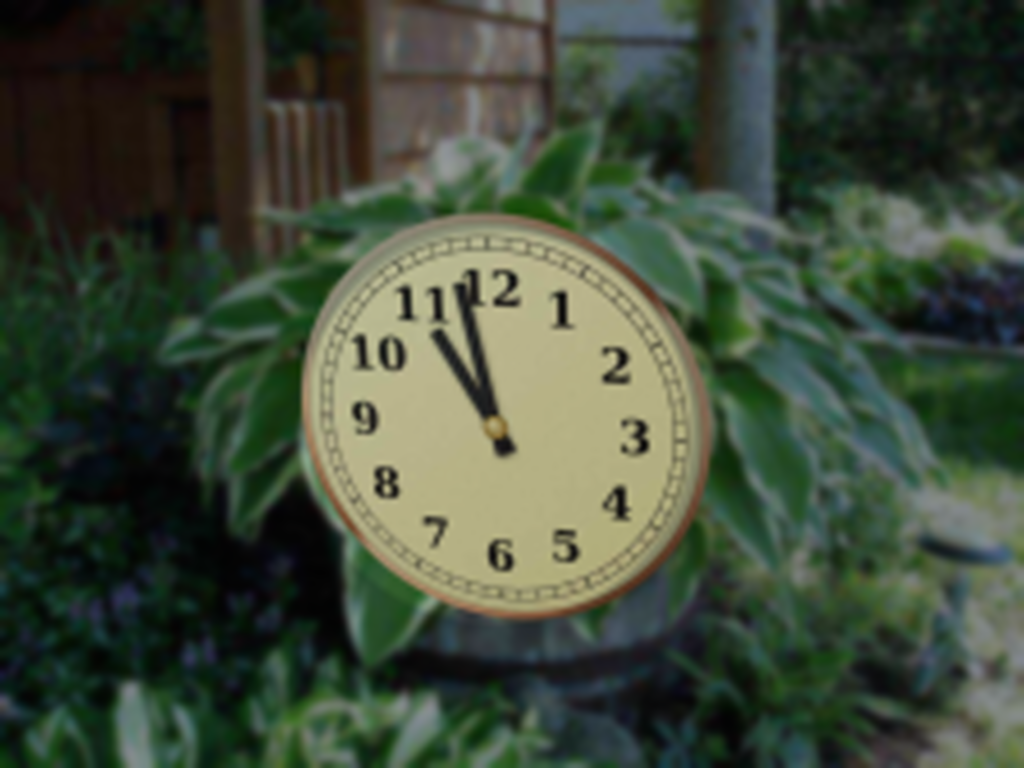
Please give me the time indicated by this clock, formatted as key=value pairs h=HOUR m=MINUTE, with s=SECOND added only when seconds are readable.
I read h=10 m=58
